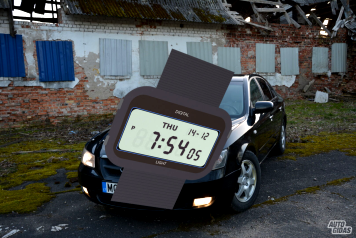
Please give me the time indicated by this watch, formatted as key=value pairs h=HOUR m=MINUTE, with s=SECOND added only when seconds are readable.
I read h=7 m=54 s=5
